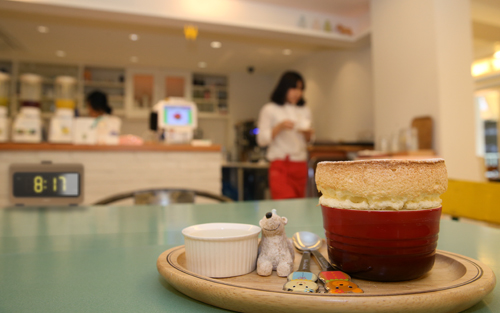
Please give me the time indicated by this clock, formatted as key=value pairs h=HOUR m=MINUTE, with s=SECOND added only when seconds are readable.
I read h=8 m=17
